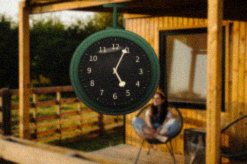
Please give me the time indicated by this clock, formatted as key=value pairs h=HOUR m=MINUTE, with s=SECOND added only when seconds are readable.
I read h=5 m=4
